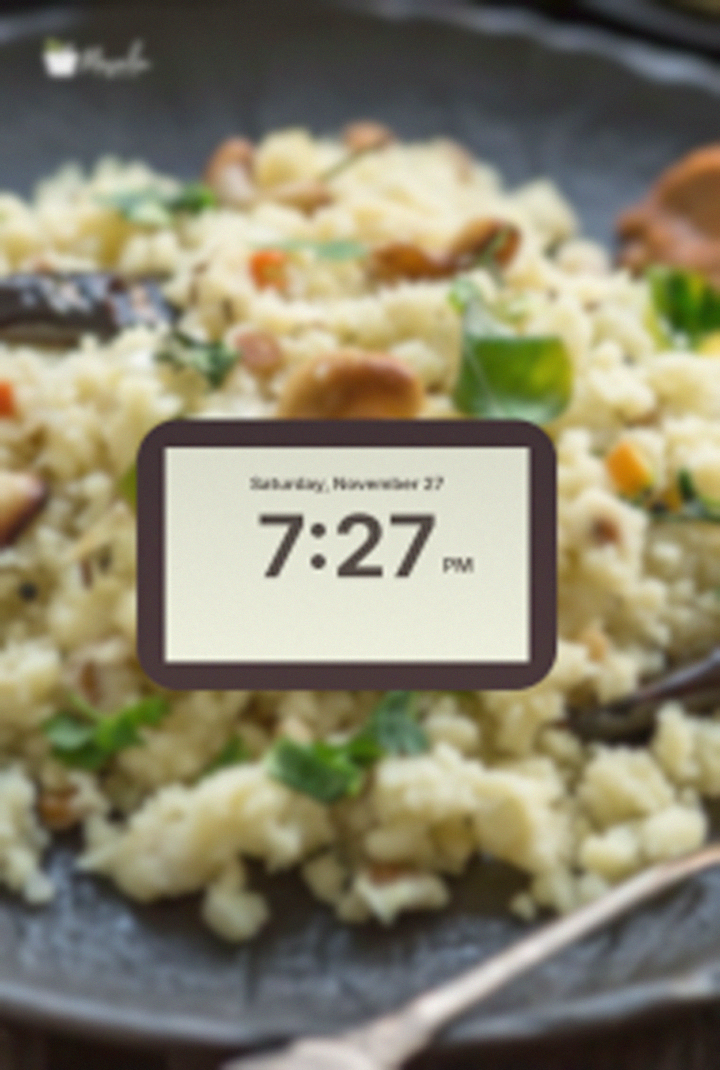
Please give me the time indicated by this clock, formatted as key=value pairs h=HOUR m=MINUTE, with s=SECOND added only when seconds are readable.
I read h=7 m=27
